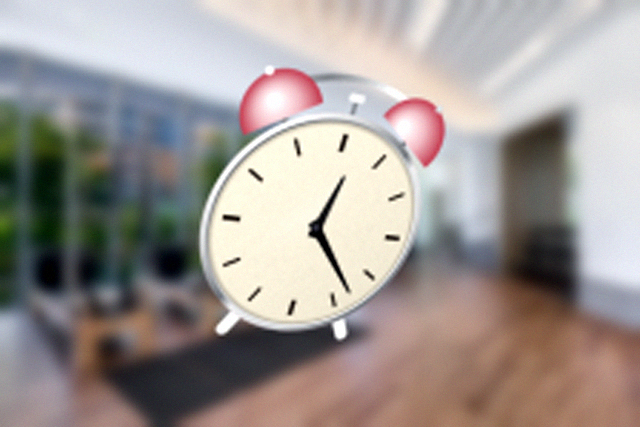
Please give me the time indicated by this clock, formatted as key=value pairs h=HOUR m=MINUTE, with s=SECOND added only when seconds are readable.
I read h=12 m=23
